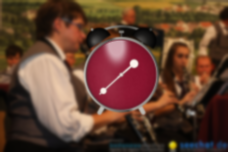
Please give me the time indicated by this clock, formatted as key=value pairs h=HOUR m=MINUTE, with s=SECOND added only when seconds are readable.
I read h=1 m=38
